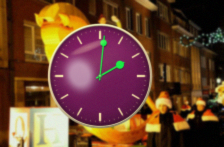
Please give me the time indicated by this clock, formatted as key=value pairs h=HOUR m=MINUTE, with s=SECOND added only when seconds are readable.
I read h=2 m=1
